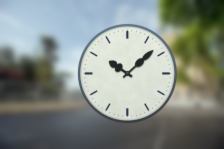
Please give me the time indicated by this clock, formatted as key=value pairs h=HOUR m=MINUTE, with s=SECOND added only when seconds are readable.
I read h=10 m=8
